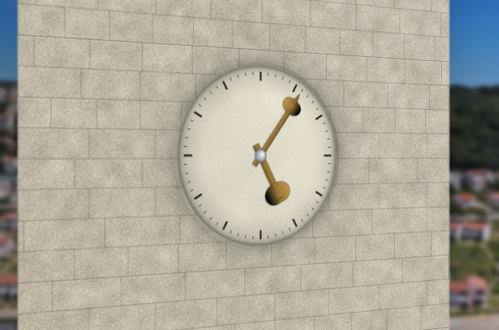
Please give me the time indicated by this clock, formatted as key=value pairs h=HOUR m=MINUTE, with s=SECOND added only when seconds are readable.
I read h=5 m=6
